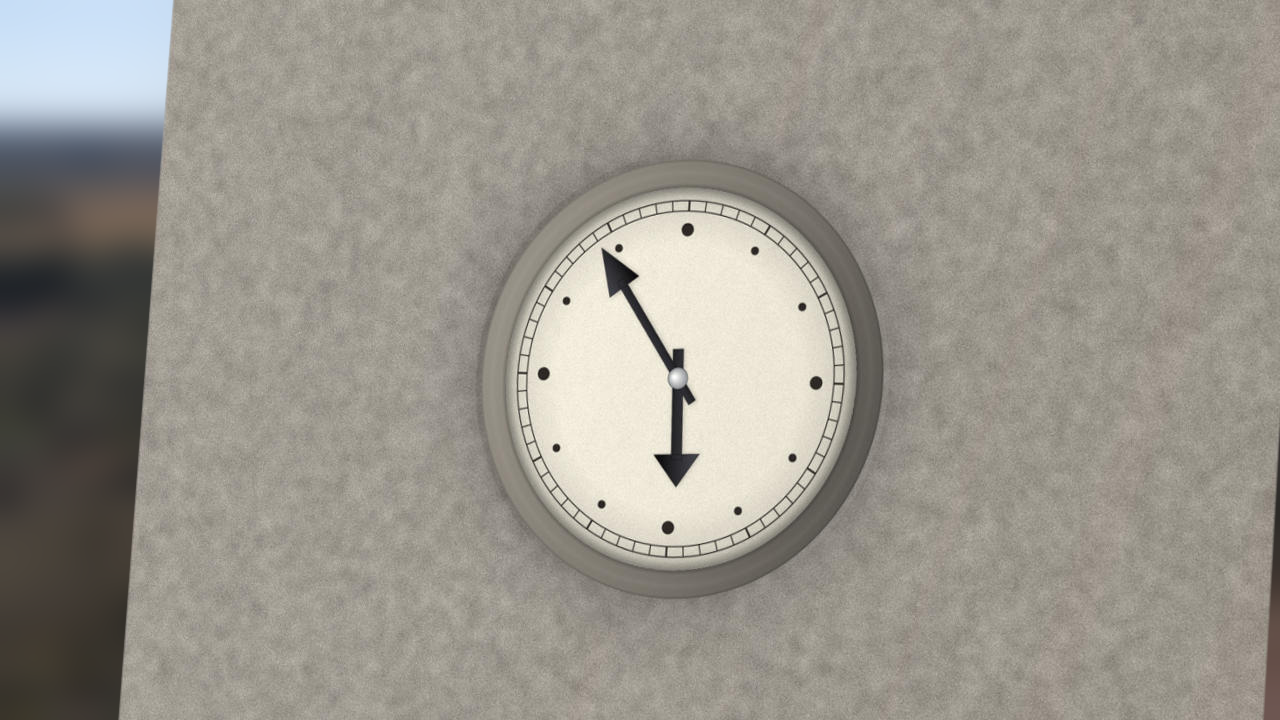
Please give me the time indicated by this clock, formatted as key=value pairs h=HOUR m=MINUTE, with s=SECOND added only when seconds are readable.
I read h=5 m=54
